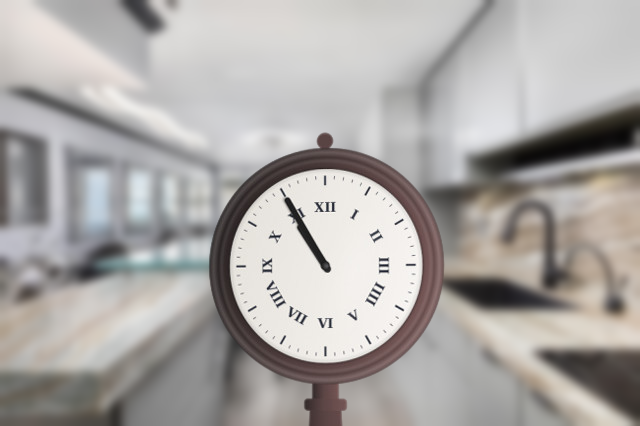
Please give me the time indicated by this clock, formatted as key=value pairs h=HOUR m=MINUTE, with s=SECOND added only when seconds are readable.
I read h=10 m=55
